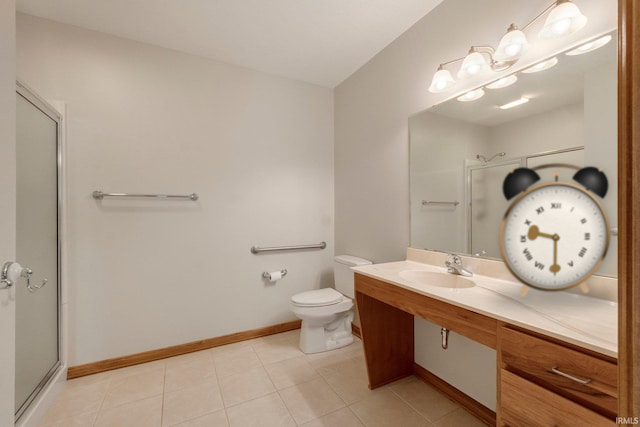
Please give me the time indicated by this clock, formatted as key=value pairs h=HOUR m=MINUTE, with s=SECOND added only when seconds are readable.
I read h=9 m=30
